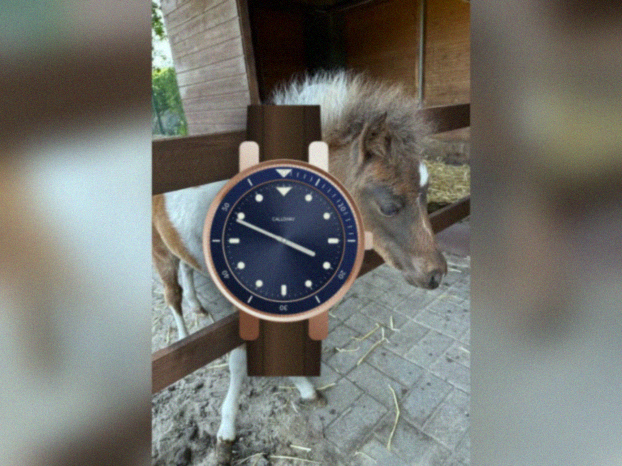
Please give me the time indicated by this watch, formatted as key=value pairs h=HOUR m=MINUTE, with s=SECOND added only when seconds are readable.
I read h=3 m=49
